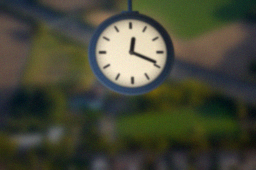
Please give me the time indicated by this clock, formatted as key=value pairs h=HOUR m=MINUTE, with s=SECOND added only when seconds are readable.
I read h=12 m=19
